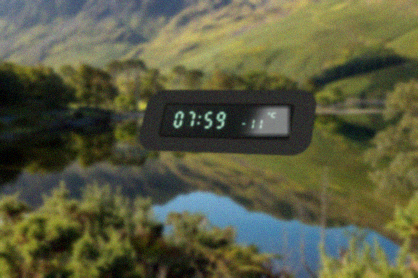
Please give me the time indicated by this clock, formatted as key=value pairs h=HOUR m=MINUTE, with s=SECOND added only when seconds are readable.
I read h=7 m=59
